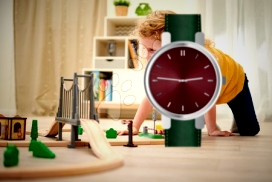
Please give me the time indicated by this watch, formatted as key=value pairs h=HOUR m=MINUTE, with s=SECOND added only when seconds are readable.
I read h=2 m=46
